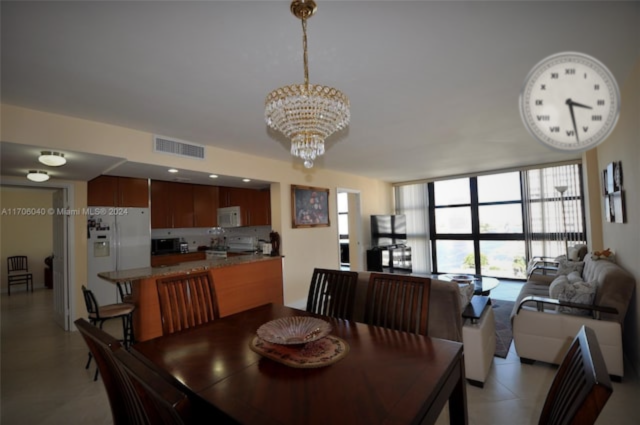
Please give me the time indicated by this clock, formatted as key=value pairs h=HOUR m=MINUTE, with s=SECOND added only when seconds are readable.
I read h=3 m=28
